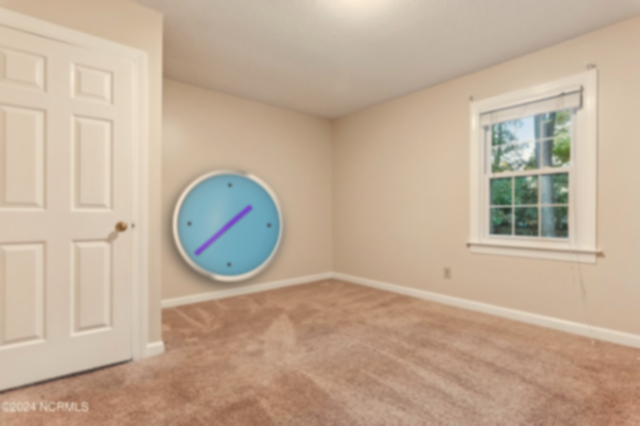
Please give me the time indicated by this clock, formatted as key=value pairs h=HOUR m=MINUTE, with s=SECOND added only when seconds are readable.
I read h=1 m=38
